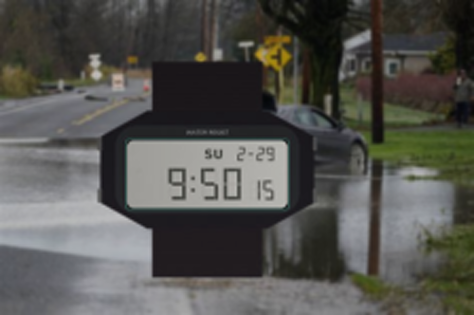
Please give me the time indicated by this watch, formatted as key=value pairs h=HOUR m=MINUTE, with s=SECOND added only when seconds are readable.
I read h=9 m=50 s=15
